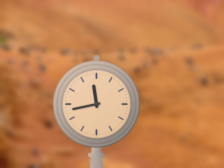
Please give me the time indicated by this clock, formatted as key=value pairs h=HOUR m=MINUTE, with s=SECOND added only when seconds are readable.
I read h=11 m=43
